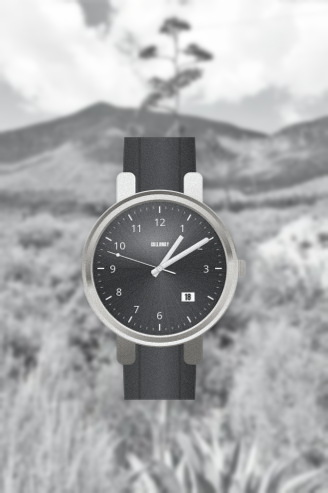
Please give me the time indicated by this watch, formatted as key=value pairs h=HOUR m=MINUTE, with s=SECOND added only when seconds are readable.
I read h=1 m=9 s=48
